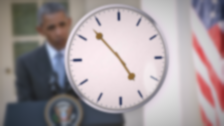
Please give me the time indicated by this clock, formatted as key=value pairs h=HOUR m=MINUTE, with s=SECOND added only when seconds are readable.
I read h=4 m=53
